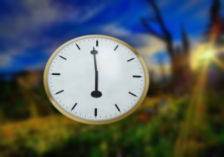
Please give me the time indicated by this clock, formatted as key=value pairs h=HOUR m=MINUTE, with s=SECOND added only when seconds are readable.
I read h=5 m=59
